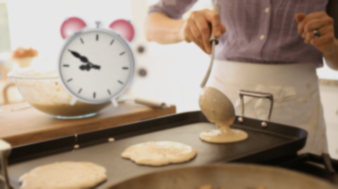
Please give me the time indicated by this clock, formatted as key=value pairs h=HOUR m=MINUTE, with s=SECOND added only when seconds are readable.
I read h=8 m=50
